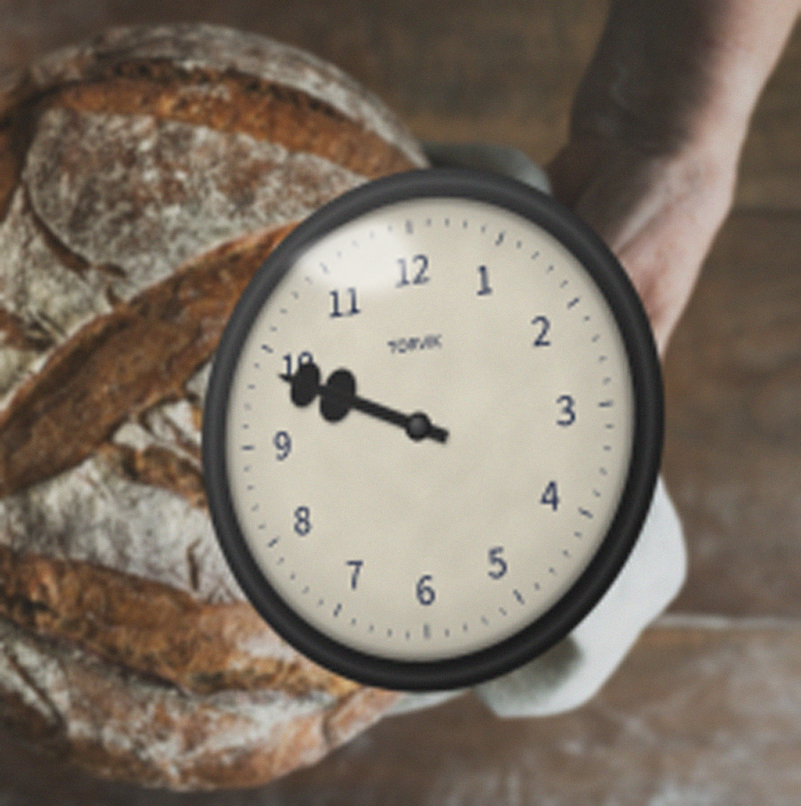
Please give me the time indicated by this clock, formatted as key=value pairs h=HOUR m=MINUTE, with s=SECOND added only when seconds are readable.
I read h=9 m=49
